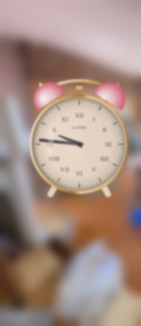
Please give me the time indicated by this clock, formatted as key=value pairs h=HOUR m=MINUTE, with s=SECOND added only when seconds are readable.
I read h=9 m=46
